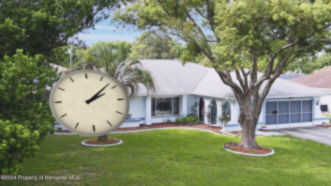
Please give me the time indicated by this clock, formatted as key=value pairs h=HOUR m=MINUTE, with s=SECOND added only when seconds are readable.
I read h=2 m=8
